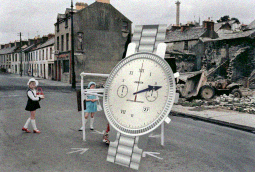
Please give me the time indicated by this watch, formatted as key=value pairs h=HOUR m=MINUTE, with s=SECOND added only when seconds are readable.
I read h=2 m=12
